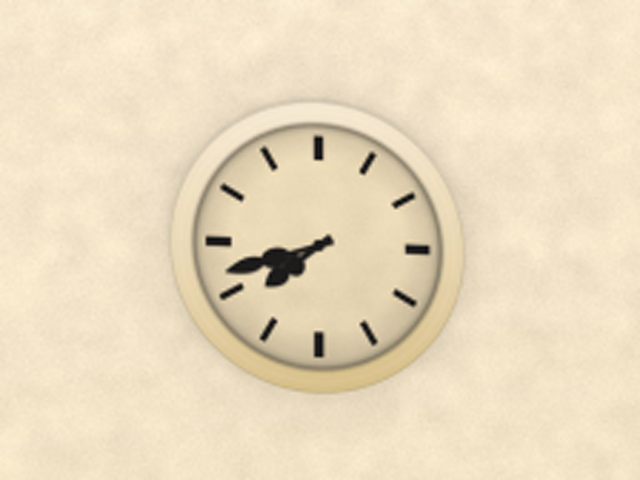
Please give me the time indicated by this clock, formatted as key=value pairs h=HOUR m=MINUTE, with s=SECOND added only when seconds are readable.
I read h=7 m=42
